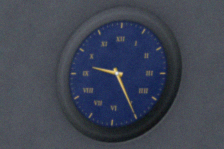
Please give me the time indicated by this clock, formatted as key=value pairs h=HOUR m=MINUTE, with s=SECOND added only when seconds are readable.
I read h=9 m=25
